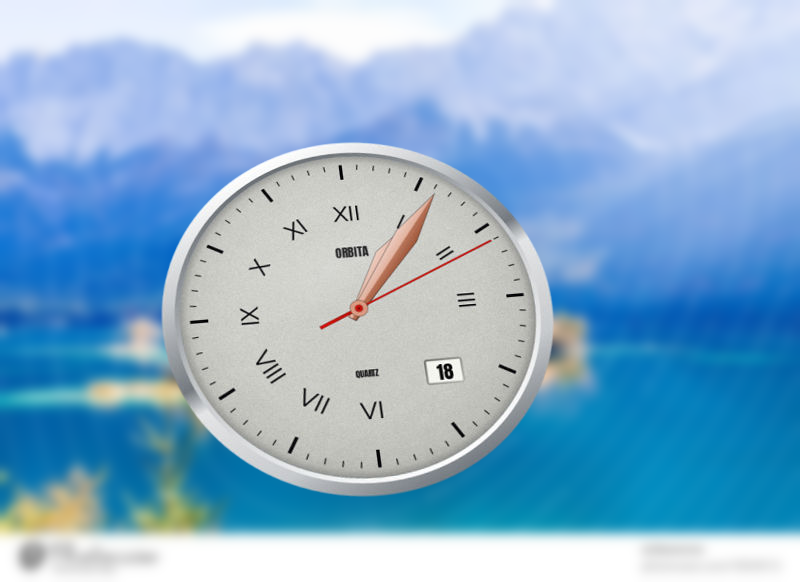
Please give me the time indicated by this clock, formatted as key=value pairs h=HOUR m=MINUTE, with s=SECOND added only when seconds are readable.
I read h=1 m=6 s=11
